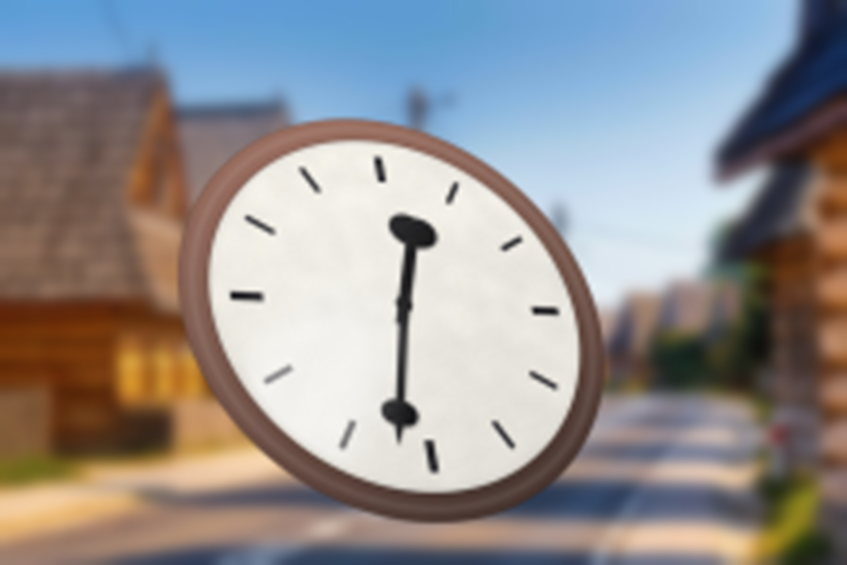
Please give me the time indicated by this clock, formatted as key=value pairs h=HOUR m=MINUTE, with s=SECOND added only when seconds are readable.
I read h=12 m=32
